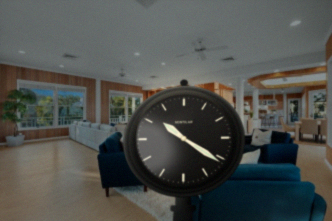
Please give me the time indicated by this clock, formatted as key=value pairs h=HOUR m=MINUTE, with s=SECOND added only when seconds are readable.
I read h=10 m=21
